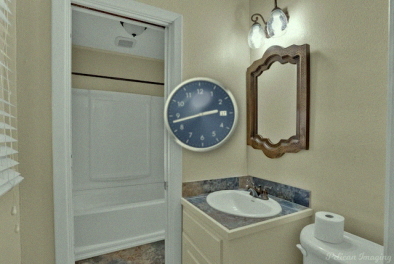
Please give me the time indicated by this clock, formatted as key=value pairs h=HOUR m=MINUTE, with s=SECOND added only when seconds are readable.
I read h=2 m=43
